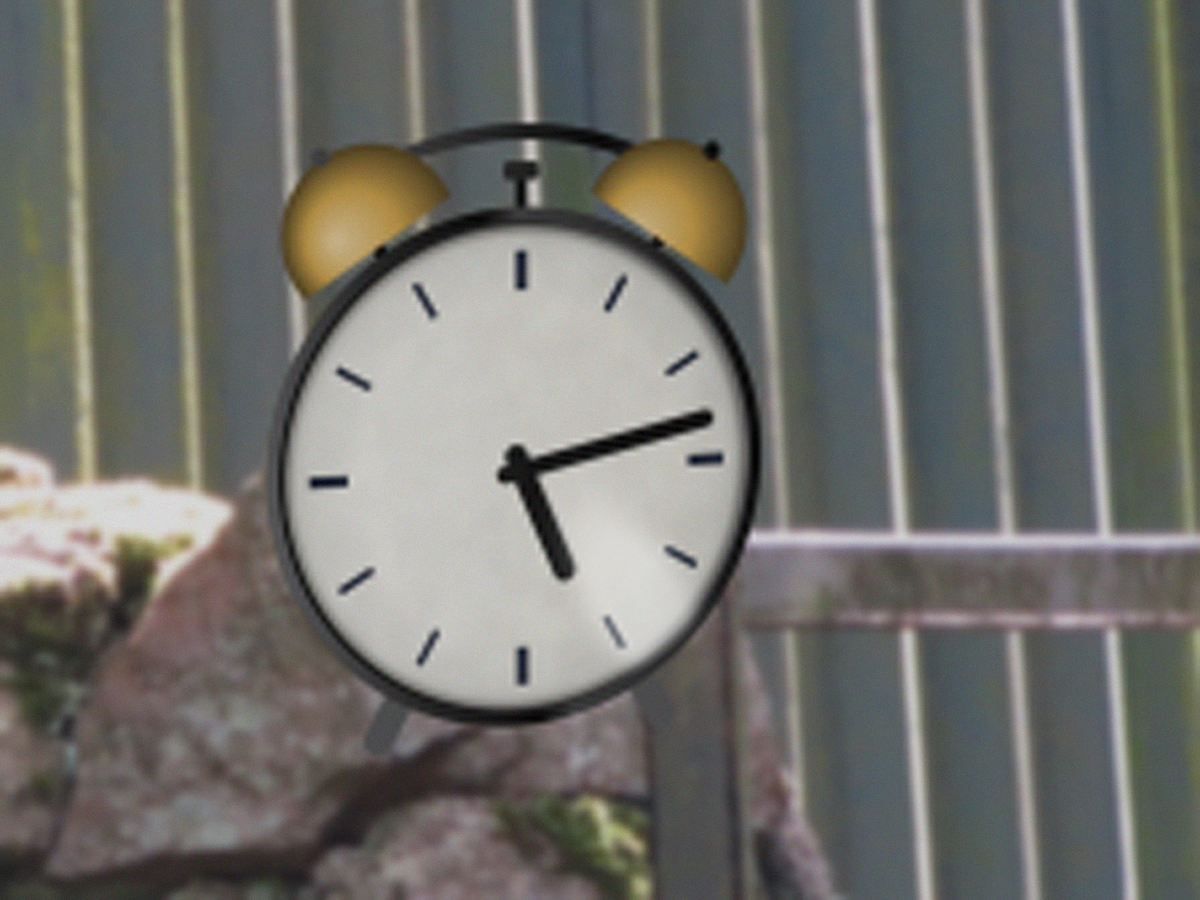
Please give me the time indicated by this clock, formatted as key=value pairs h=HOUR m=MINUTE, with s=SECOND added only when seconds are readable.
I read h=5 m=13
